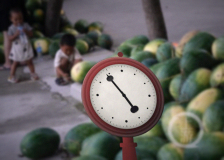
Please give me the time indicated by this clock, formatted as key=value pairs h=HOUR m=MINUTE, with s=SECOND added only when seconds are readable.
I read h=4 m=54
